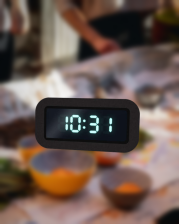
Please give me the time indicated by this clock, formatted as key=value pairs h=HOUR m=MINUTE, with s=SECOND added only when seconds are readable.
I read h=10 m=31
